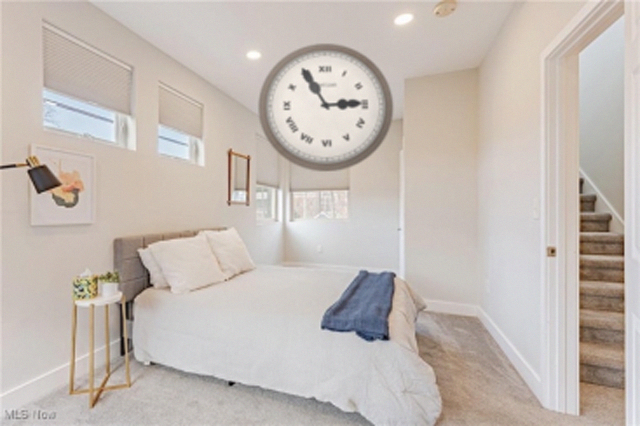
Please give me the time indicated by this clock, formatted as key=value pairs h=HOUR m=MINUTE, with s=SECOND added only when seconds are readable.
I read h=2 m=55
